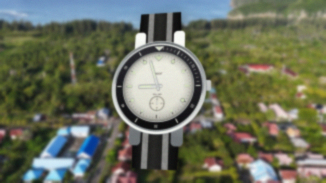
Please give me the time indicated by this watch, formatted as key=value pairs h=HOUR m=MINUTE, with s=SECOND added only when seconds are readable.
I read h=8 m=57
